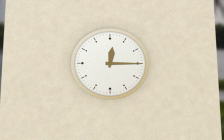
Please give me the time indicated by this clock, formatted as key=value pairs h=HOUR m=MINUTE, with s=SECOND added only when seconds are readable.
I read h=12 m=15
